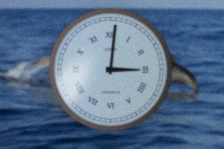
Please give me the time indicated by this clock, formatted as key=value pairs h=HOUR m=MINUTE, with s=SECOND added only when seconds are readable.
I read h=3 m=1
